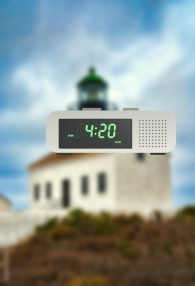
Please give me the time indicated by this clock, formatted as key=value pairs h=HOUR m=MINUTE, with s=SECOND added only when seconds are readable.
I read h=4 m=20
